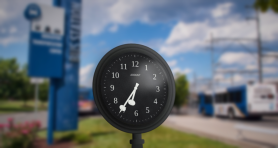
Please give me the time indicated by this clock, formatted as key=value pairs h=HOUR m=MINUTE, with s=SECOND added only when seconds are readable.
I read h=6 m=36
